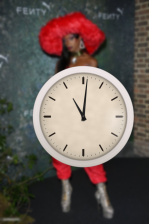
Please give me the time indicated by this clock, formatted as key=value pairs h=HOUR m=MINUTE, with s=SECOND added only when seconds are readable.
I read h=11 m=1
